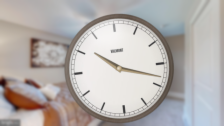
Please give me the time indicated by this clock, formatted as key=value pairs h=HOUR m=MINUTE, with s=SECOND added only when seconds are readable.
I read h=10 m=18
